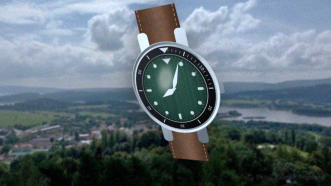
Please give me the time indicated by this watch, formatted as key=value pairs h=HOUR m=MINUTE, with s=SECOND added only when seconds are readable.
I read h=8 m=4
